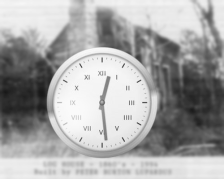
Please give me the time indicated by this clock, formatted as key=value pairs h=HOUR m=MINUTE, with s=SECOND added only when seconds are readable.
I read h=12 m=29
